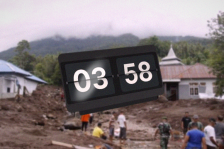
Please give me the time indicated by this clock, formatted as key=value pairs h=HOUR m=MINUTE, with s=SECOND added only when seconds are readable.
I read h=3 m=58
